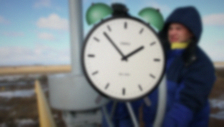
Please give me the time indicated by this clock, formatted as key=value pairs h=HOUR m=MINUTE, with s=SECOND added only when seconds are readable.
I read h=1 m=53
